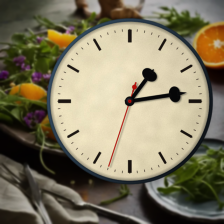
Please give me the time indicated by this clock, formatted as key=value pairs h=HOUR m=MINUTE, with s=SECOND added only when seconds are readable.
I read h=1 m=13 s=33
